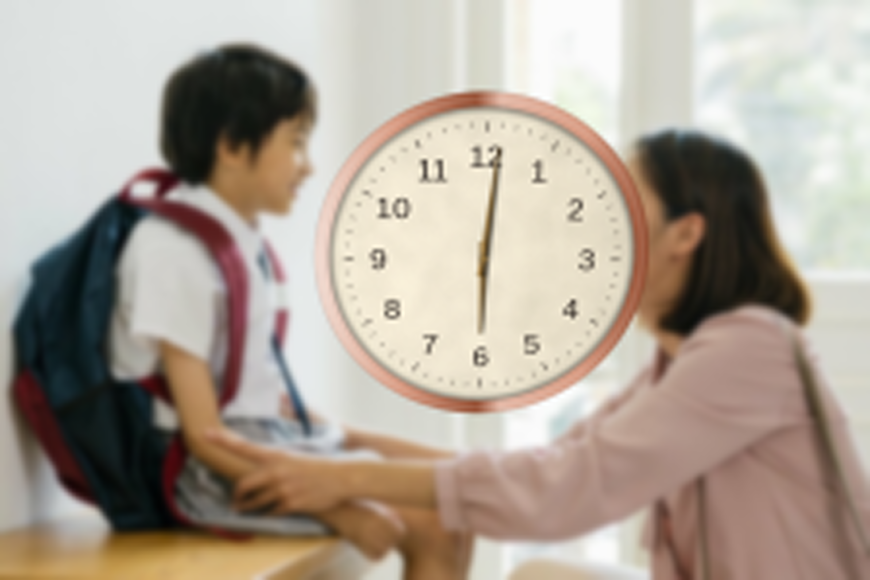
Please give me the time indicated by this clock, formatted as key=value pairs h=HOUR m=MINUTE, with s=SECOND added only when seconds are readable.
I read h=6 m=1
